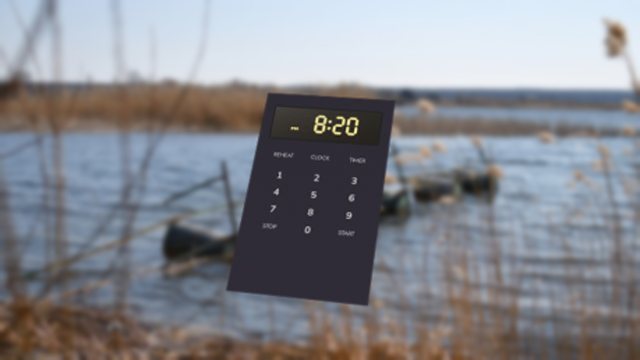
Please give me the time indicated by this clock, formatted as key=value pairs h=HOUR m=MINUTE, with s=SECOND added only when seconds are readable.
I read h=8 m=20
